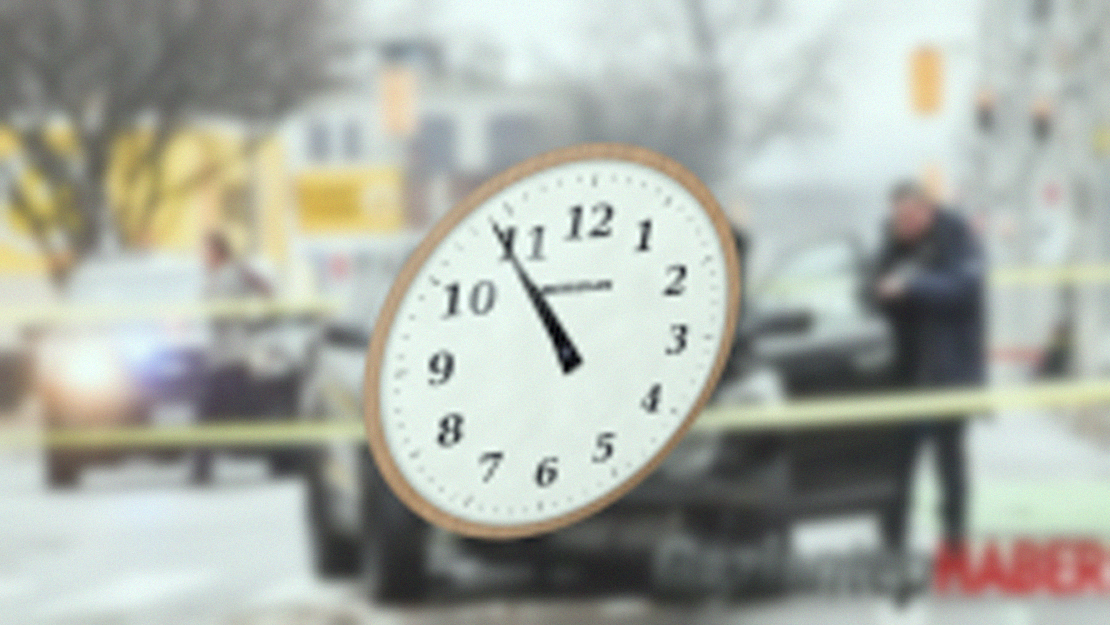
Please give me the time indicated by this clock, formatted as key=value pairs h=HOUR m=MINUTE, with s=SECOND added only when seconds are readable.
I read h=10 m=54
